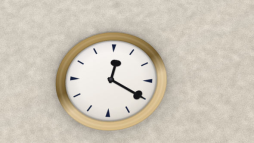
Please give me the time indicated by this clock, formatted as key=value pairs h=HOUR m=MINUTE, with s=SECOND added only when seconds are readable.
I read h=12 m=20
